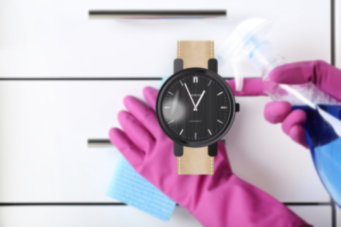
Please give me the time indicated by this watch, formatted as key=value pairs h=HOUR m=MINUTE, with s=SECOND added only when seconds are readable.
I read h=12 m=56
